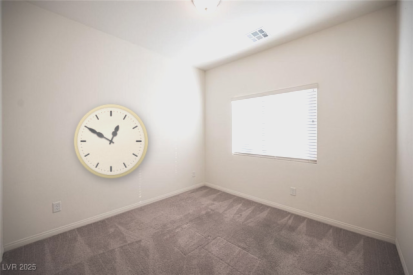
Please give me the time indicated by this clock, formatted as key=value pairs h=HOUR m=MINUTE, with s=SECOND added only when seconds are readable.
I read h=12 m=50
